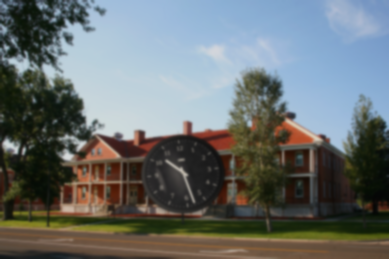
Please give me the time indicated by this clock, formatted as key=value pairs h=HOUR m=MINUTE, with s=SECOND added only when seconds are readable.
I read h=10 m=28
